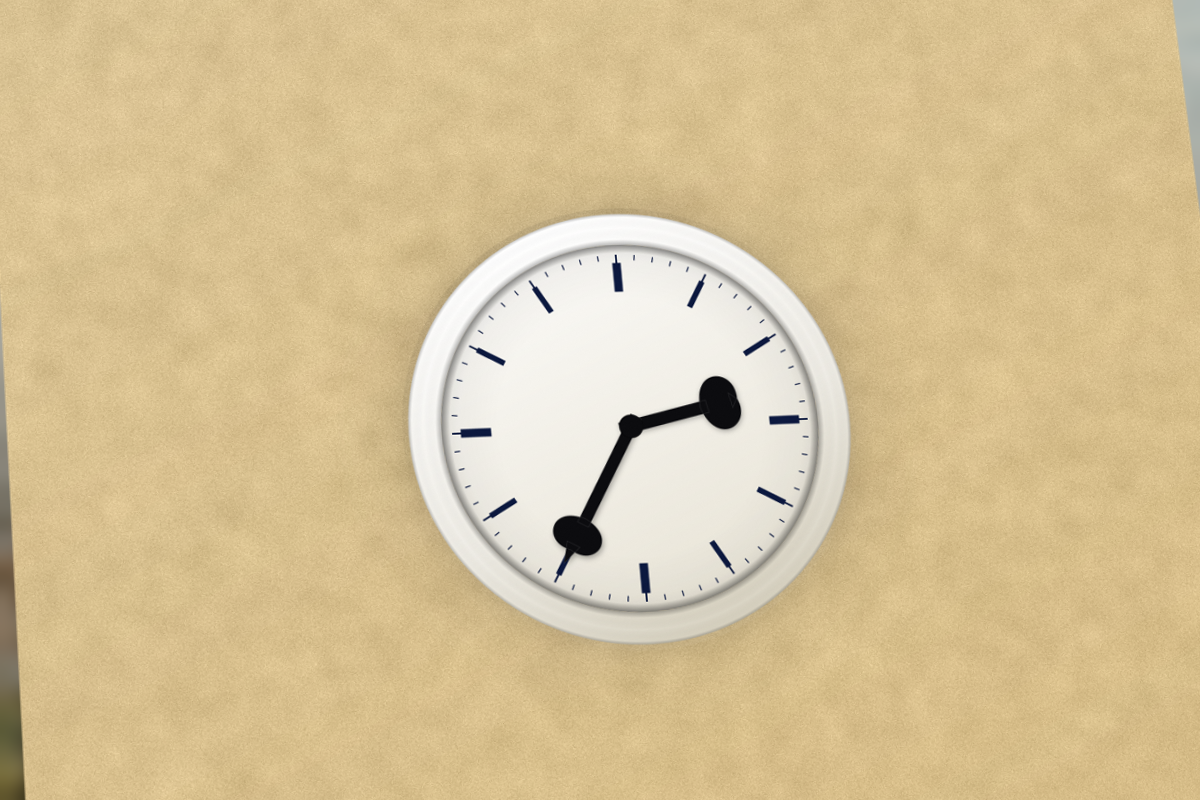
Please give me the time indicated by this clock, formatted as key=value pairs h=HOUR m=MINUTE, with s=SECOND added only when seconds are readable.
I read h=2 m=35
